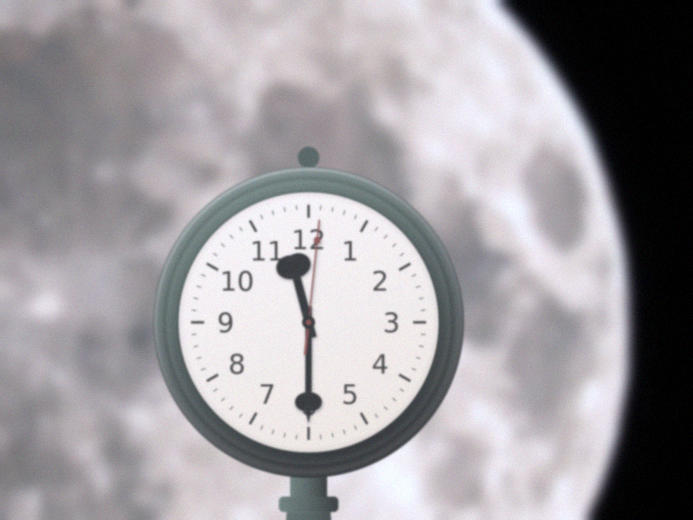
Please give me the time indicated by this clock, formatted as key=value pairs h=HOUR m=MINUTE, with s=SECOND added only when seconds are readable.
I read h=11 m=30 s=1
